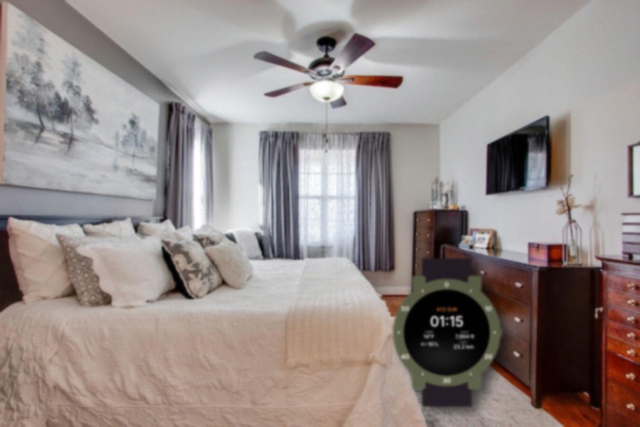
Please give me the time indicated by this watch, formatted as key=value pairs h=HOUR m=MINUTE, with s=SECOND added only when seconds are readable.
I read h=1 m=15
